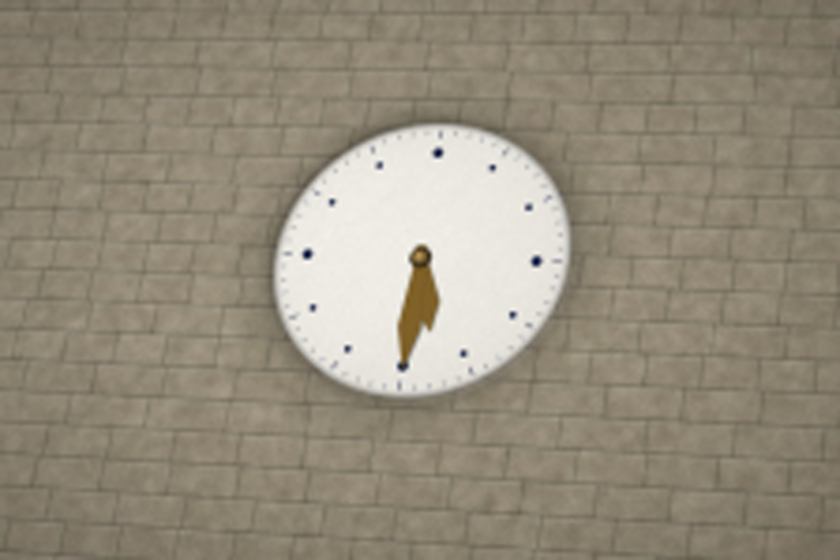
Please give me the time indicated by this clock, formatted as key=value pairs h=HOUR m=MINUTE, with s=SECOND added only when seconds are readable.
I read h=5 m=30
